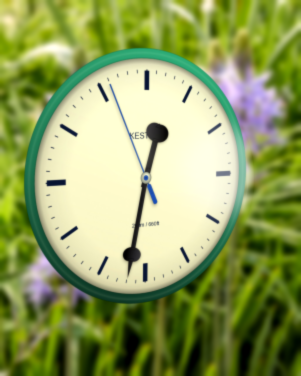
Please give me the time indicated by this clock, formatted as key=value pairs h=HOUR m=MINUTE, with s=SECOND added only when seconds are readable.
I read h=12 m=31 s=56
